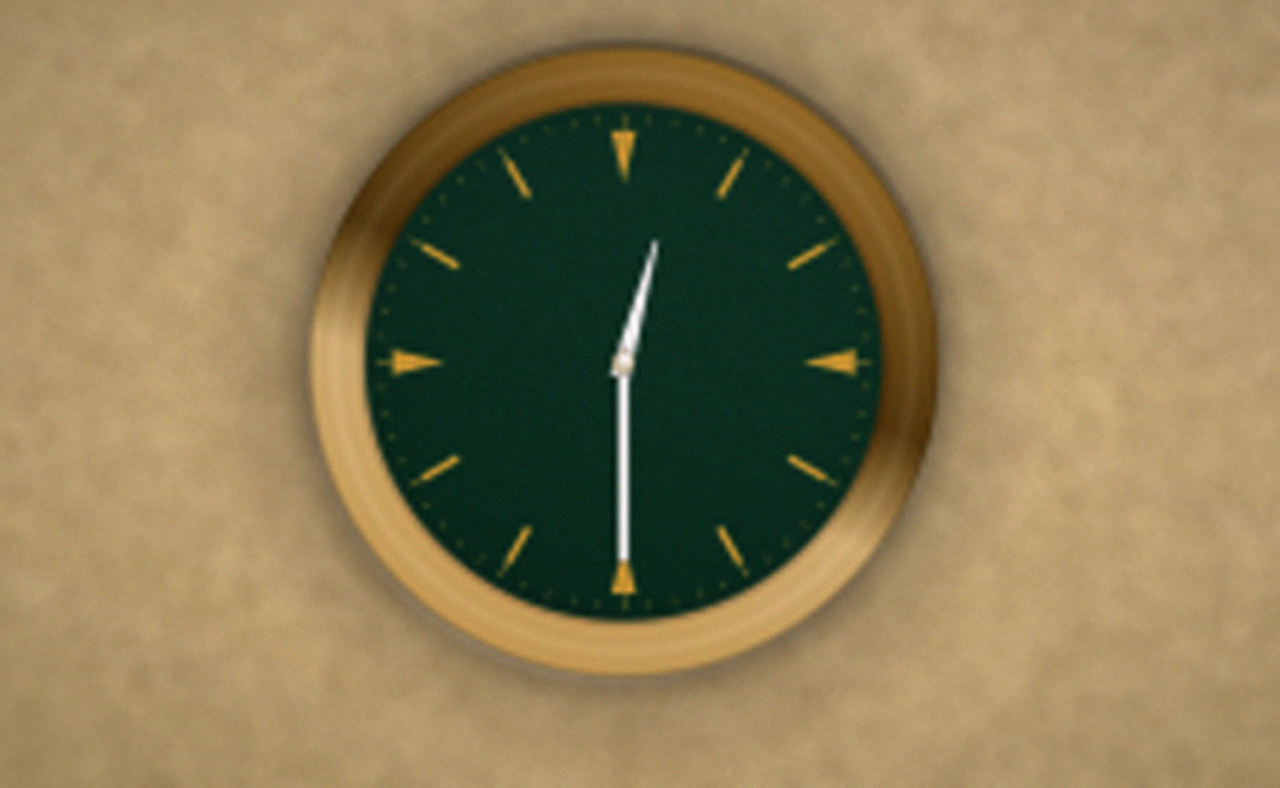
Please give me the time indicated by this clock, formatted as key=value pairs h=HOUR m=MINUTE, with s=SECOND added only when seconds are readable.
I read h=12 m=30
